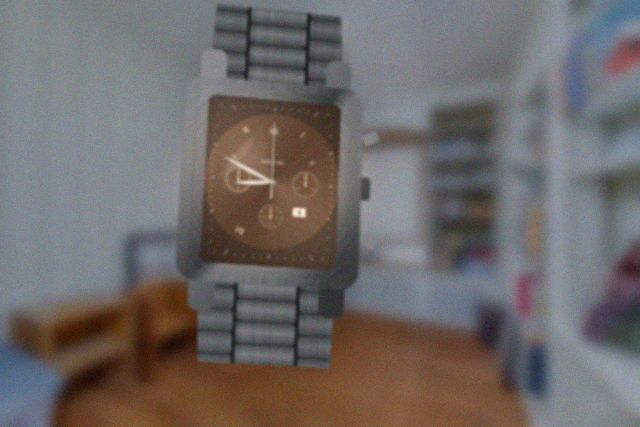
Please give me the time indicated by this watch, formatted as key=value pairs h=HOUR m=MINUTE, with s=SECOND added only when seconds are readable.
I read h=8 m=49
